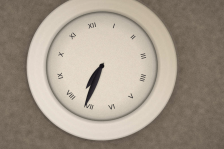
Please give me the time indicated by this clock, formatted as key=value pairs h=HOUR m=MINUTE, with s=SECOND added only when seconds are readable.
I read h=7 m=36
